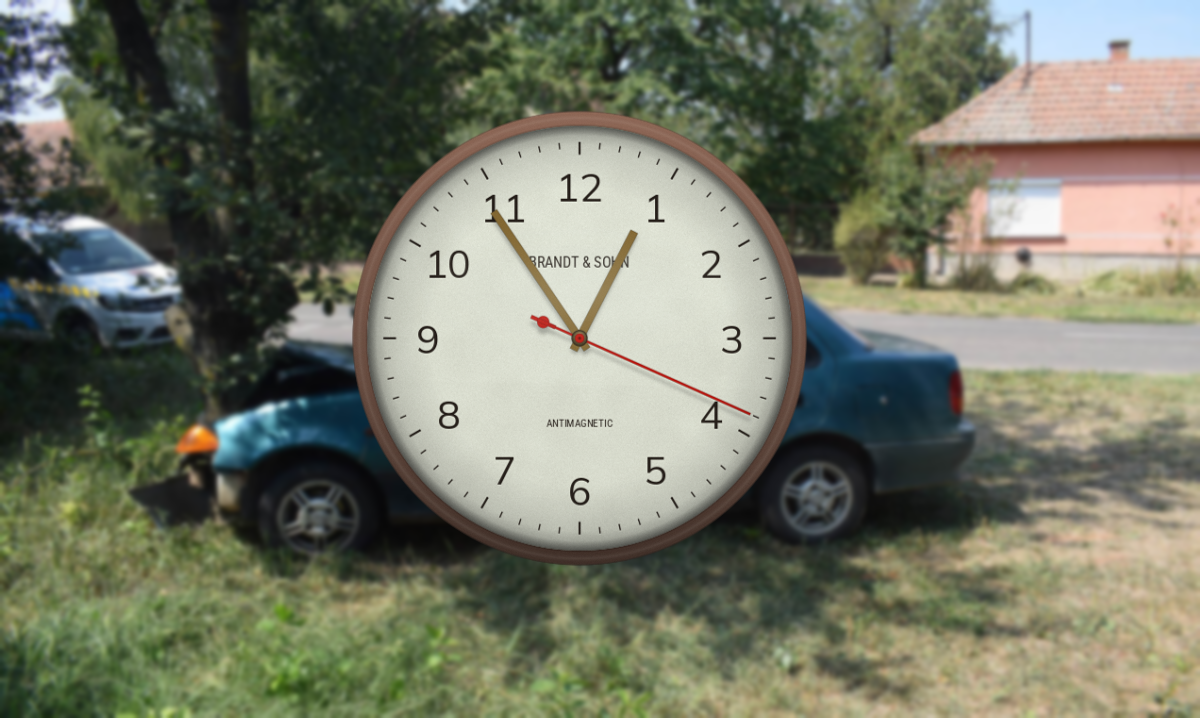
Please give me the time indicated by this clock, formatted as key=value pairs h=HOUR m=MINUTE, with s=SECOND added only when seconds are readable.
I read h=12 m=54 s=19
